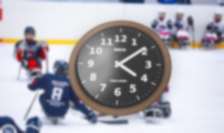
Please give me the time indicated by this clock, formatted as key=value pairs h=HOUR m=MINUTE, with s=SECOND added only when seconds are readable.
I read h=4 m=9
